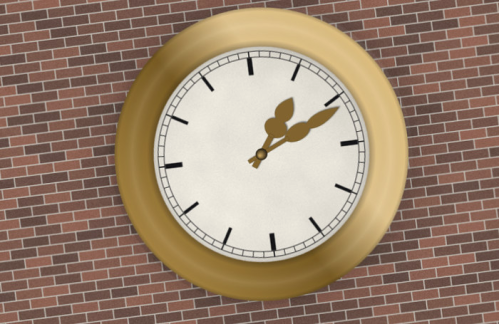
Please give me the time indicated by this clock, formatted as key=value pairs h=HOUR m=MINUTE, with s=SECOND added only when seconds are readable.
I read h=1 m=11
